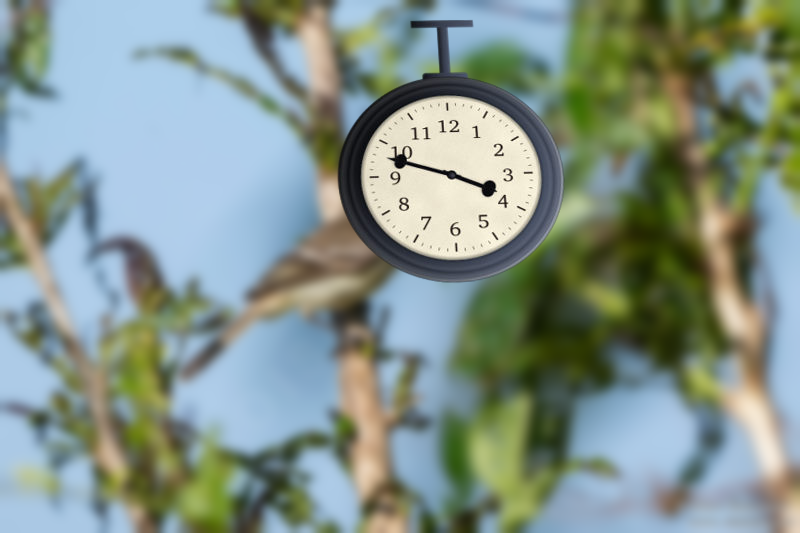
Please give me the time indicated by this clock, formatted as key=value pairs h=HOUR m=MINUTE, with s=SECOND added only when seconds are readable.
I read h=3 m=48
